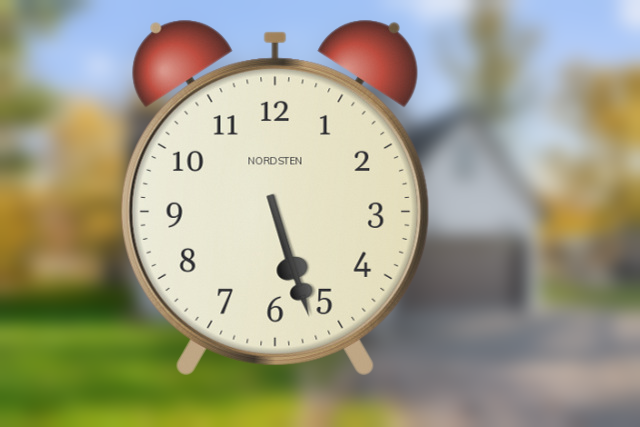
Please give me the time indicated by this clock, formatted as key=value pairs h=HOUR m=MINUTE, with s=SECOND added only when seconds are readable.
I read h=5 m=27
